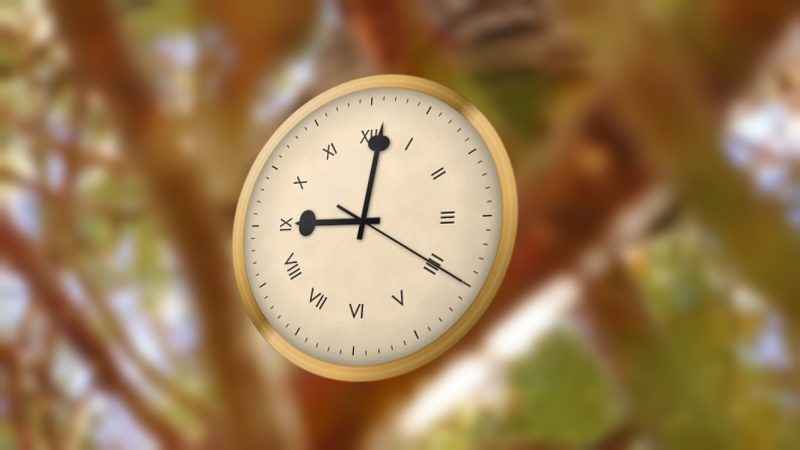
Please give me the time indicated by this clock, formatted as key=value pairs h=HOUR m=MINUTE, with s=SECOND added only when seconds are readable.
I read h=9 m=1 s=20
